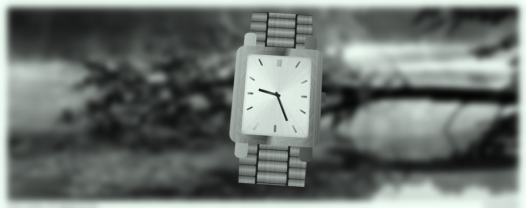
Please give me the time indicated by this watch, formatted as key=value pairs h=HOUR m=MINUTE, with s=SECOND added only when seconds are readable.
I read h=9 m=26
